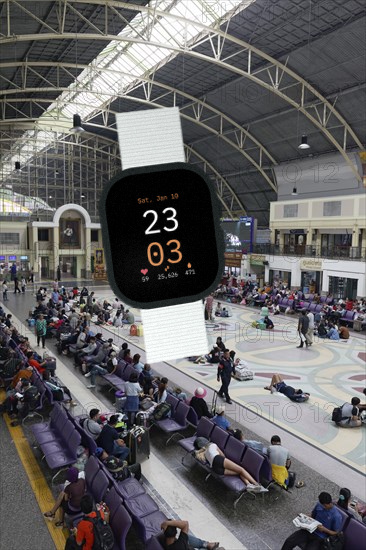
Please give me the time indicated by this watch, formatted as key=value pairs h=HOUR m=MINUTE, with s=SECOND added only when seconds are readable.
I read h=23 m=3
